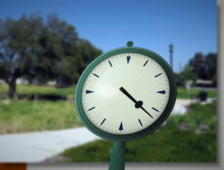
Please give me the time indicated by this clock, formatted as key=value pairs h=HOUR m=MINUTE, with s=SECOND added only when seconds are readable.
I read h=4 m=22
